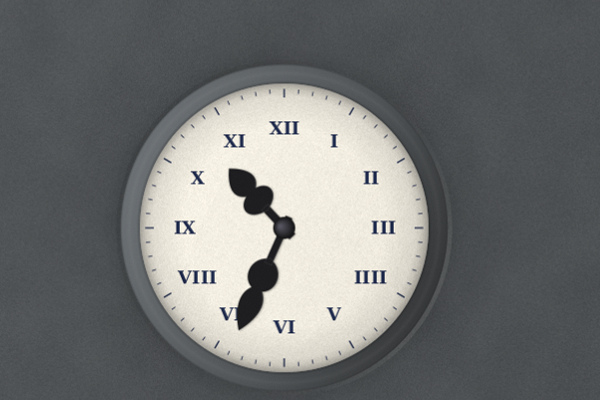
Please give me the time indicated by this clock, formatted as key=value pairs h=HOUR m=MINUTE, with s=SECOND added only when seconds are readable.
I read h=10 m=34
